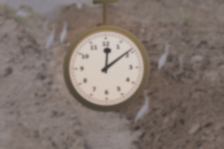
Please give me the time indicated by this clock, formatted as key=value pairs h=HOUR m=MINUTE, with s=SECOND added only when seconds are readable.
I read h=12 m=9
